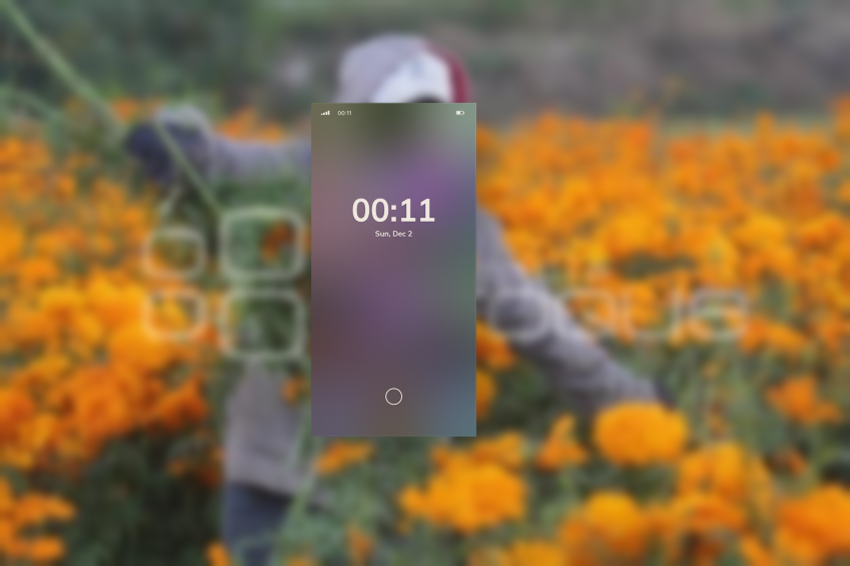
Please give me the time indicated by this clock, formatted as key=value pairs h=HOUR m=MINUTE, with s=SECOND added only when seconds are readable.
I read h=0 m=11
